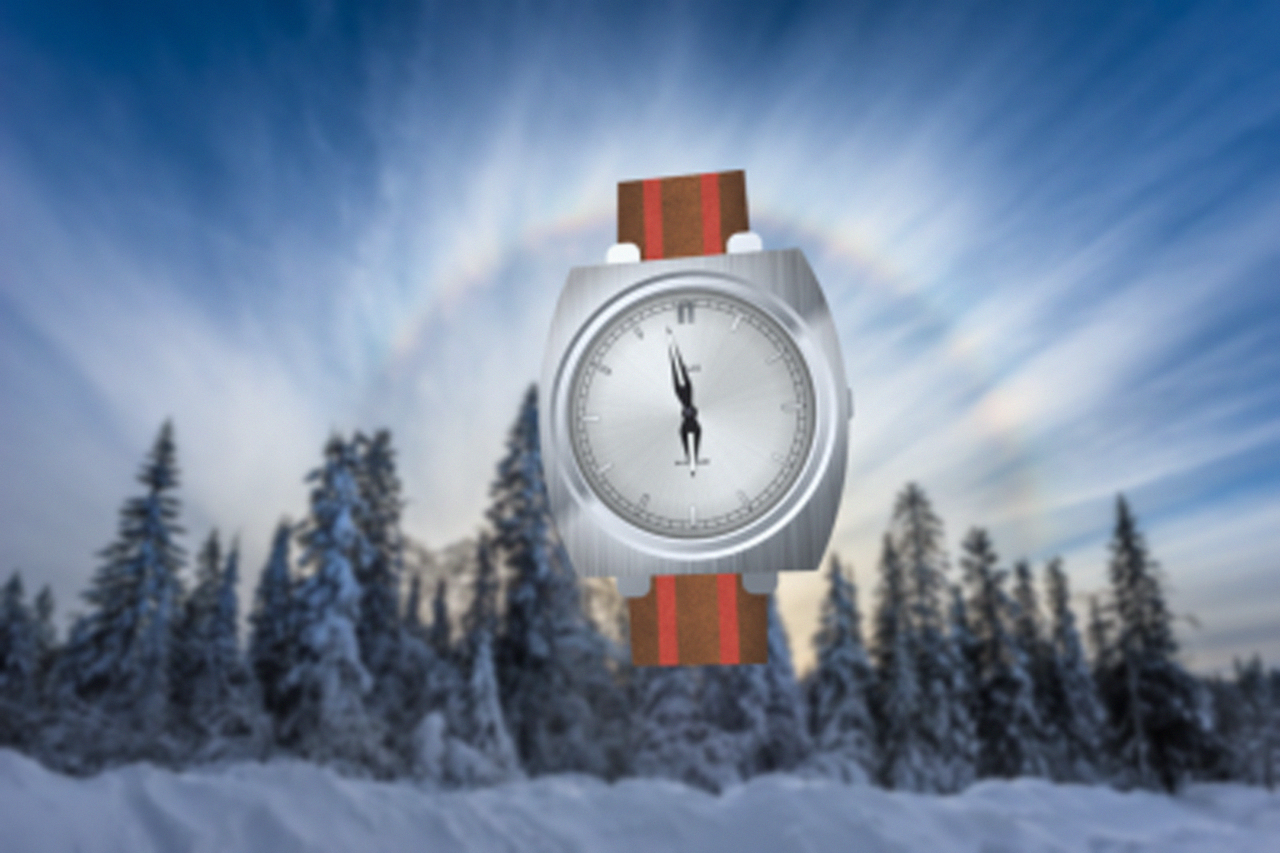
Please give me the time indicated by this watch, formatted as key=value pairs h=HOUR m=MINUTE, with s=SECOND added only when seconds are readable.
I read h=5 m=58
